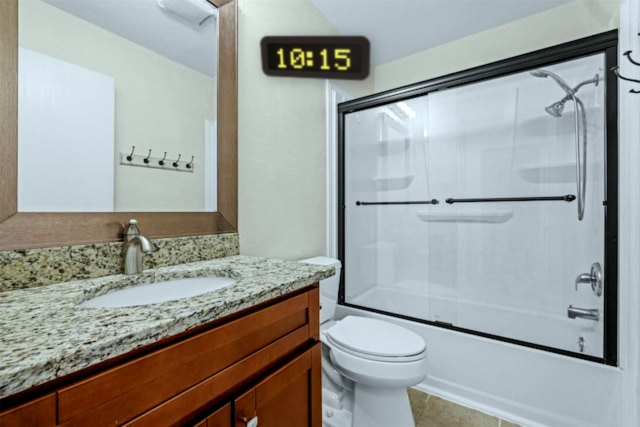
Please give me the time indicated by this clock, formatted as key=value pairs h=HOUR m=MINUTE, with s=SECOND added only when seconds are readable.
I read h=10 m=15
